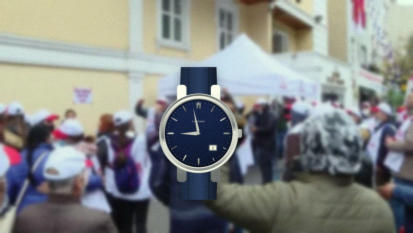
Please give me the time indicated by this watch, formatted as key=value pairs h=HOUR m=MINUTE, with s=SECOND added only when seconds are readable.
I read h=8 m=58
